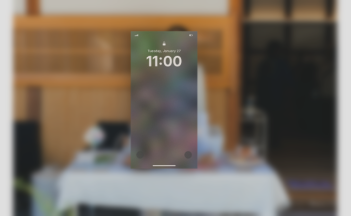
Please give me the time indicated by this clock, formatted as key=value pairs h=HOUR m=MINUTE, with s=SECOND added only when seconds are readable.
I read h=11 m=0
